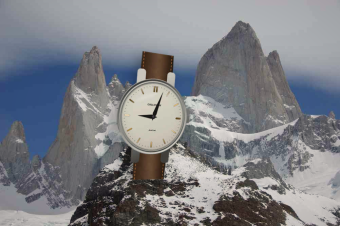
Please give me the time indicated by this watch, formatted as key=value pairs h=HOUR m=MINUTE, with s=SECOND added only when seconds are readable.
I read h=9 m=3
